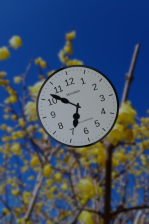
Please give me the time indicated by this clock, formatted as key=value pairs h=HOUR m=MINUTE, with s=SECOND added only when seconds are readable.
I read h=6 m=52
